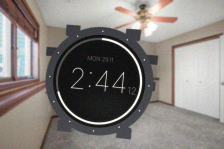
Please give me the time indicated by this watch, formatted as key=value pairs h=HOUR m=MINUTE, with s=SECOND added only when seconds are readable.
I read h=2 m=44 s=12
